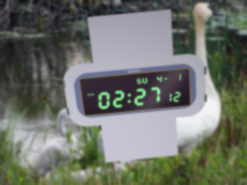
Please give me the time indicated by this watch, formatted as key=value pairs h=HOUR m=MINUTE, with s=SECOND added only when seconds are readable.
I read h=2 m=27 s=12
